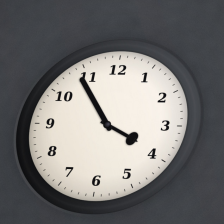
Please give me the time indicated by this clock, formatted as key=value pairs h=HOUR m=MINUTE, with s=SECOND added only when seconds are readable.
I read h=3 m=54
